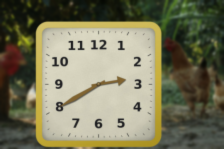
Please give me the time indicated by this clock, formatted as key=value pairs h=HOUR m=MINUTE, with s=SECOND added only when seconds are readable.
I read h=2 m=40
